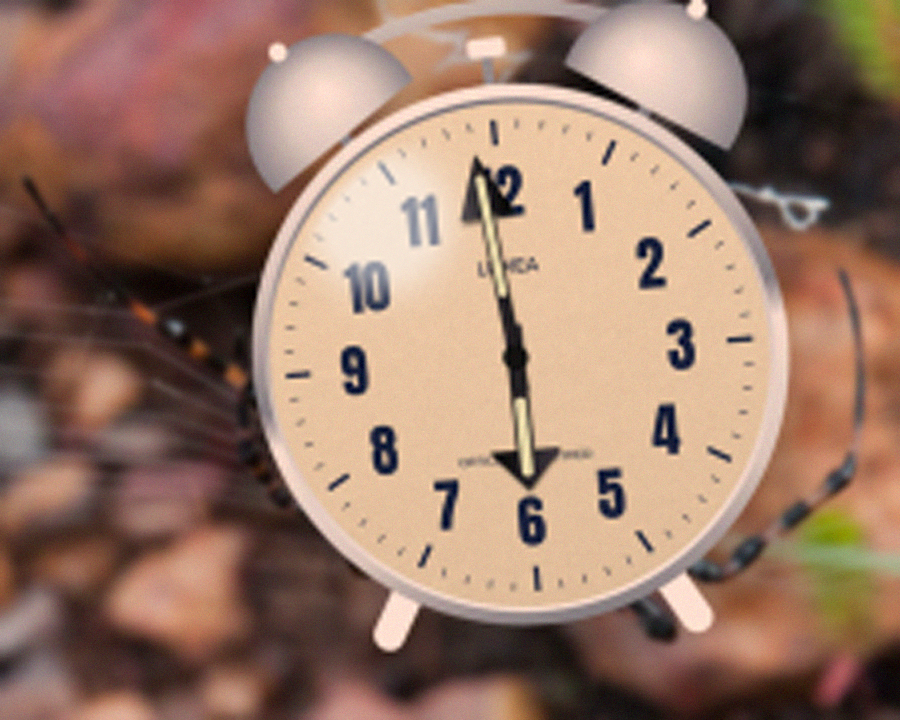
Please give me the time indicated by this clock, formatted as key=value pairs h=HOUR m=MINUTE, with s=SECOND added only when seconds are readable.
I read h=5 m=59
